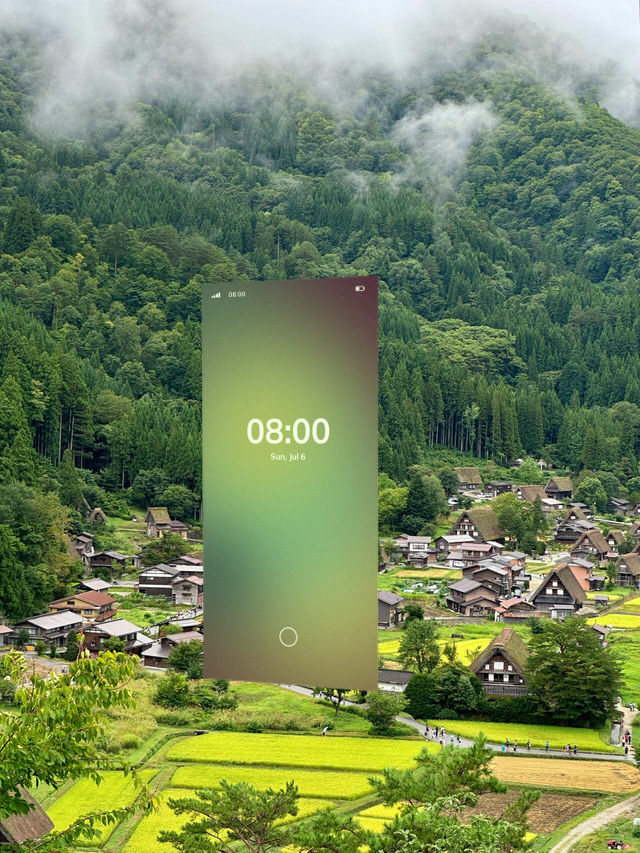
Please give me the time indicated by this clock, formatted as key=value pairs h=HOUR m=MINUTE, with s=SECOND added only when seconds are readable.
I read h=8 m=0
